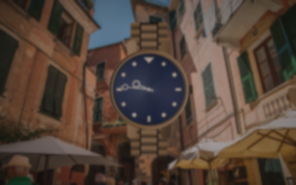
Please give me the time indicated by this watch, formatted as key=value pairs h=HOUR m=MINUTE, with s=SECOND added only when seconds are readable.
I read h=9 m=46
